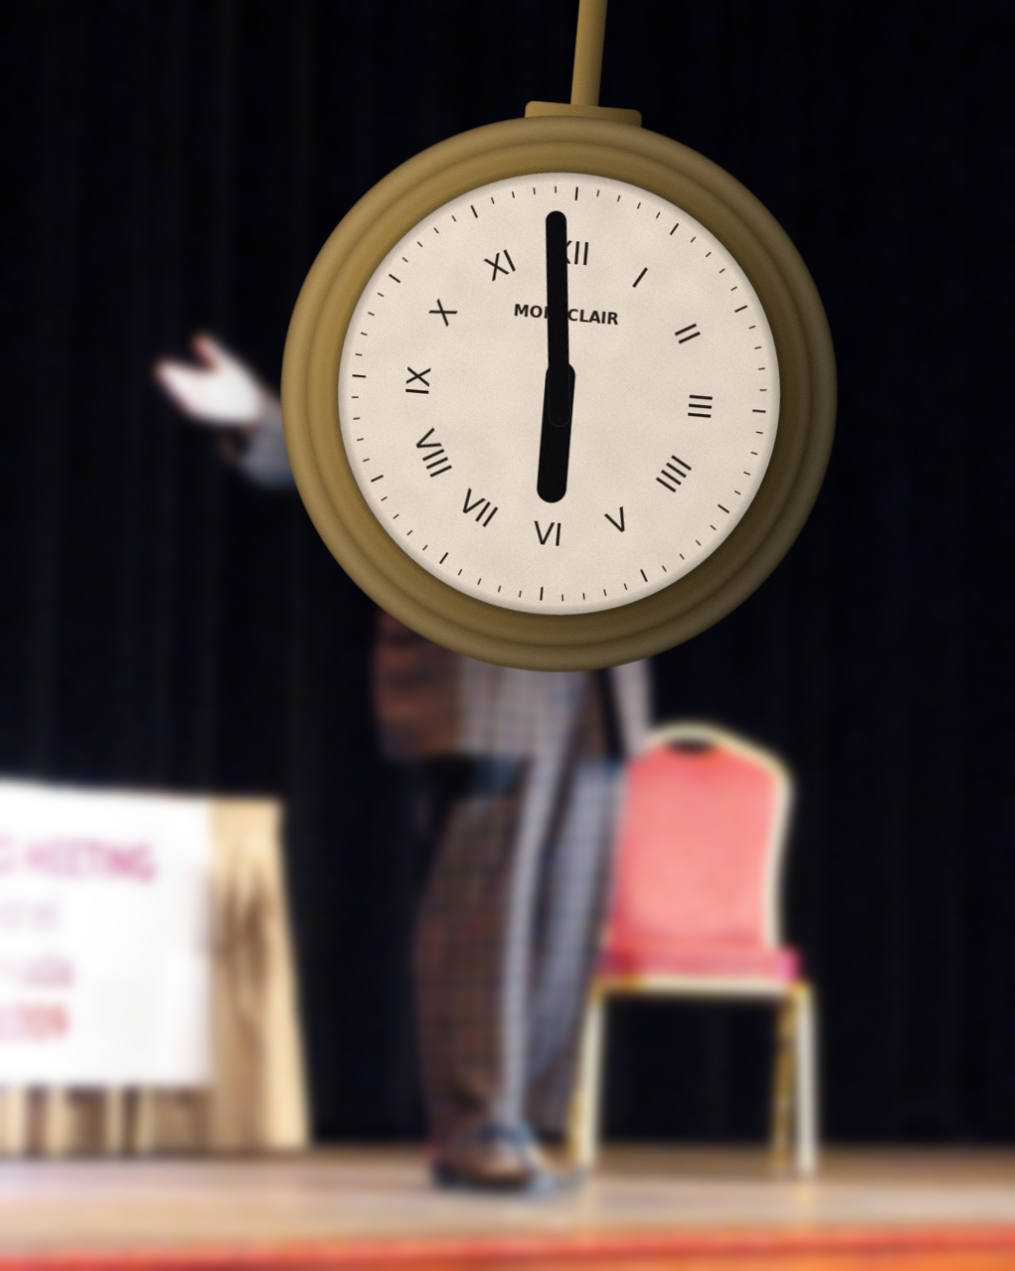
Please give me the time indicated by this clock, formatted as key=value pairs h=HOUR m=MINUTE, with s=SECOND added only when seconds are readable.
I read h=5 m=59
